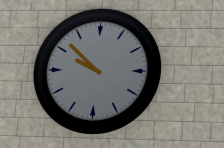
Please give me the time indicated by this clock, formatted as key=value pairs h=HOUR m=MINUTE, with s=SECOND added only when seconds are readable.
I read h=9 m=52
